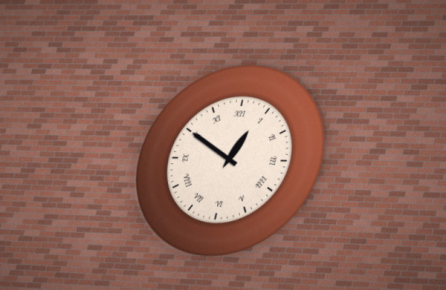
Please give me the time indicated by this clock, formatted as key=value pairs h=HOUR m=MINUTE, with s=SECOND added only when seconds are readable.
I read h=12 m=50
